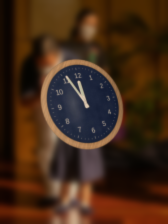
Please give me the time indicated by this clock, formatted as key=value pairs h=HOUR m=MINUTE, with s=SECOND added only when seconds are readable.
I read h=11 m=56
